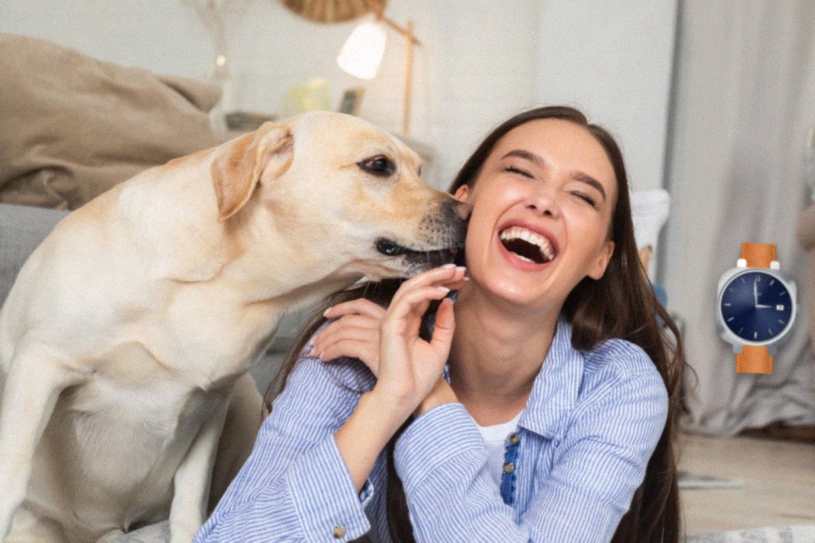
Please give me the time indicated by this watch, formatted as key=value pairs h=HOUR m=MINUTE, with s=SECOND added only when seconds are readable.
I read h=2 m=59
